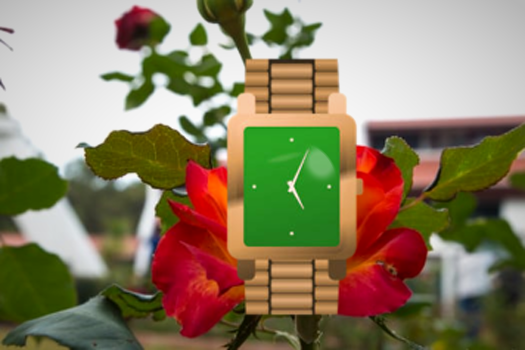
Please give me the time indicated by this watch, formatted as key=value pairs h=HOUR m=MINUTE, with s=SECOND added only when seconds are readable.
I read h=5 m=4
